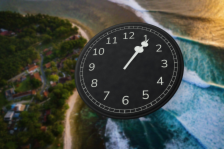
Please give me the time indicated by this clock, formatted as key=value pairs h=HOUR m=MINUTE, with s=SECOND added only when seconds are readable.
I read h=1 m=6
